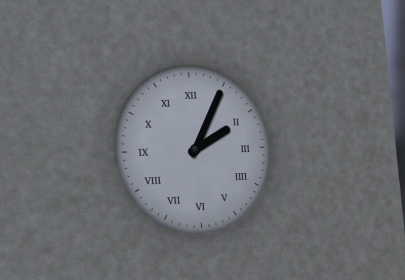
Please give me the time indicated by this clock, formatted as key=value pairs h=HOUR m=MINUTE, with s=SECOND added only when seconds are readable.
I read h=2 m=5
